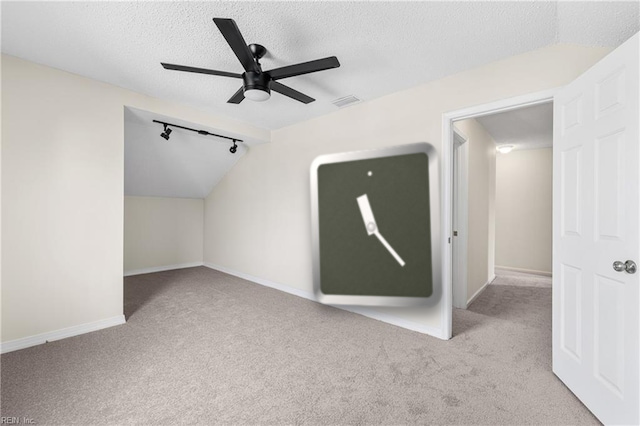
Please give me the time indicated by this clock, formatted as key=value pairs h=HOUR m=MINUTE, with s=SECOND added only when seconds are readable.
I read h=11 m=23
